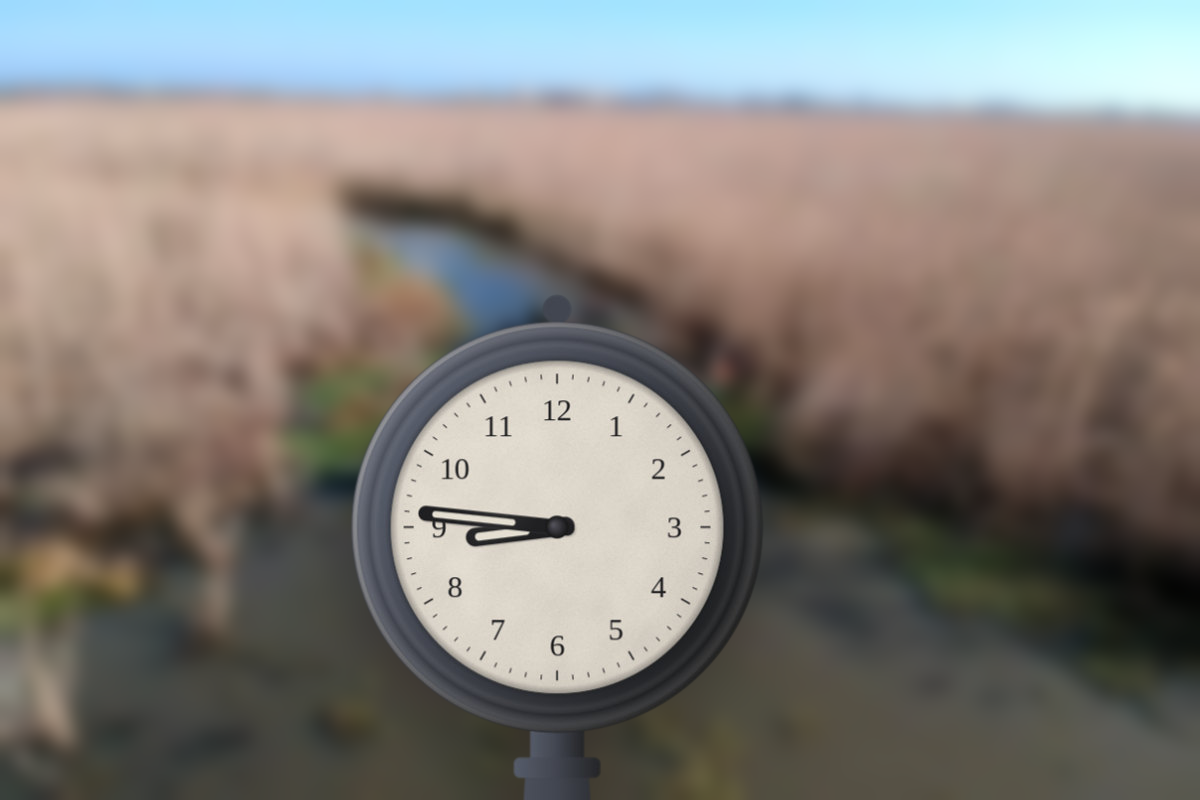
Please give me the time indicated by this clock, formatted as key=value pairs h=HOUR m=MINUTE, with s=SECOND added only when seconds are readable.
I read h=8 m=46
